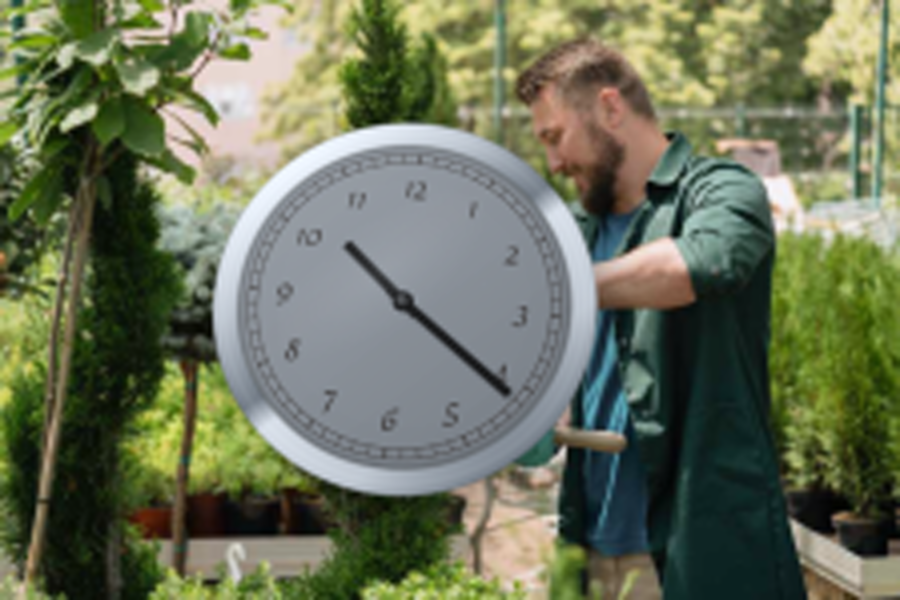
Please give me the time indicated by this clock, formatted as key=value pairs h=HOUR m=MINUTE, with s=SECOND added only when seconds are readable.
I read h=10 m=21
